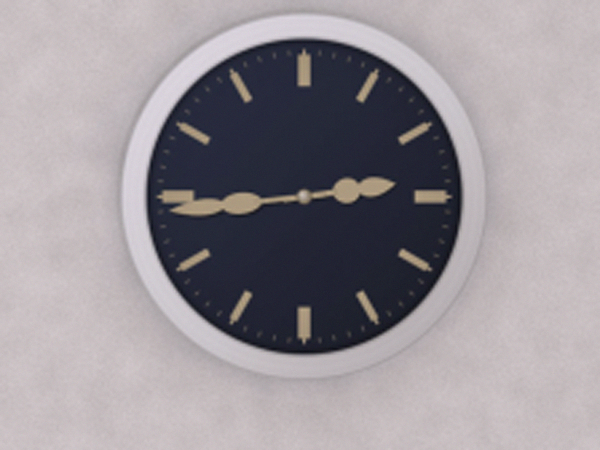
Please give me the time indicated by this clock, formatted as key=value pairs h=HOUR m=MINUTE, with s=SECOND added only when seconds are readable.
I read h=2 m=44
